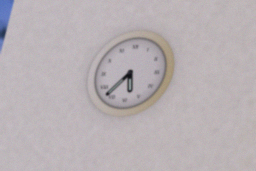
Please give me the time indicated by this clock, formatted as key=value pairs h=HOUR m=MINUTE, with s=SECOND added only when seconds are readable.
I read h=5 m=37
